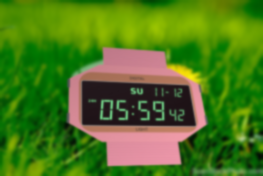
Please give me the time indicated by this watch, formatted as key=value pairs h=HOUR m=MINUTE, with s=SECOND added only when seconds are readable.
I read h=5 m=59 s=42
